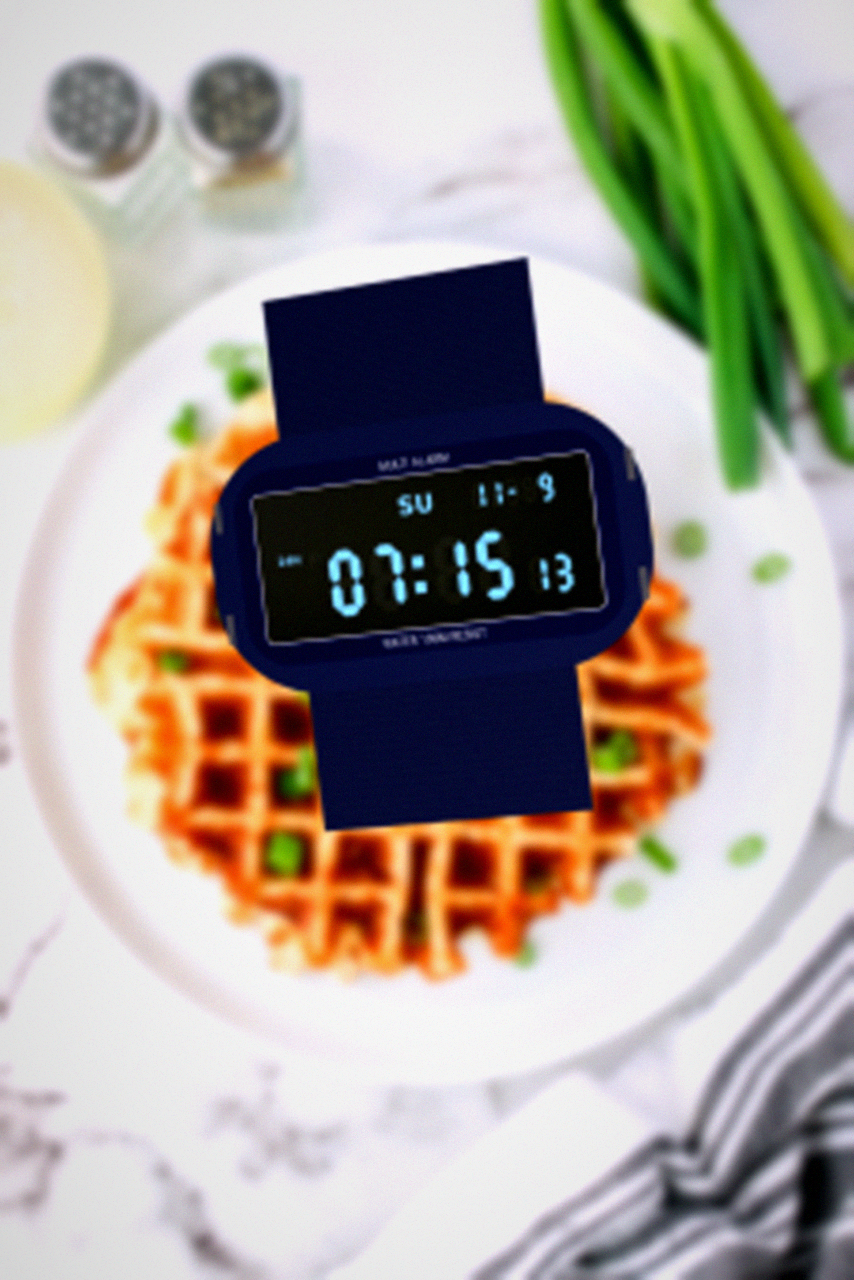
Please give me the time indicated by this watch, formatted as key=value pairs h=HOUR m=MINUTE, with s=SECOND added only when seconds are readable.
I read h=7 m=15 s=13
